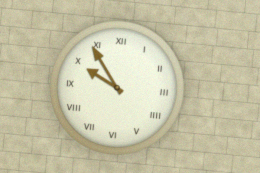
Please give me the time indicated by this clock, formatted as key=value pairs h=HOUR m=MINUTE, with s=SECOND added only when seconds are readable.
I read h=9 m=54
